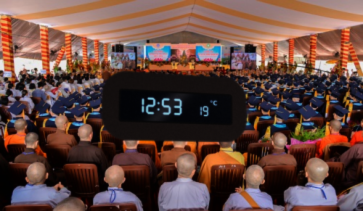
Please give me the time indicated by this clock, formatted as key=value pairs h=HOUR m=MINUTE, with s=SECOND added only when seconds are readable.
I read h=12 m=53
